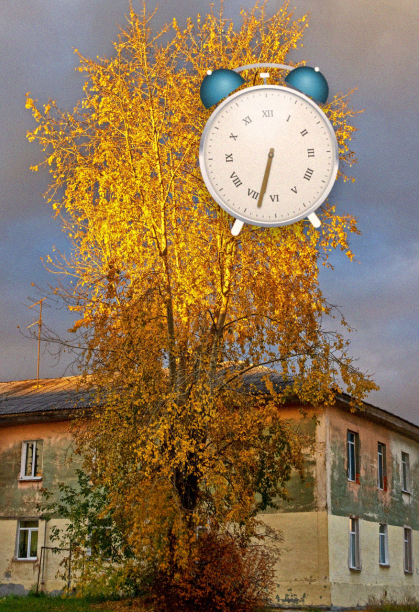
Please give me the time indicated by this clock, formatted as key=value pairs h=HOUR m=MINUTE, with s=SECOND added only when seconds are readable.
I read h=6 m=33
